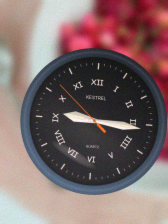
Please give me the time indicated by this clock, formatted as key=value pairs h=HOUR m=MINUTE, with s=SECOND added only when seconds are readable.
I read h=9 m=15 s=52
